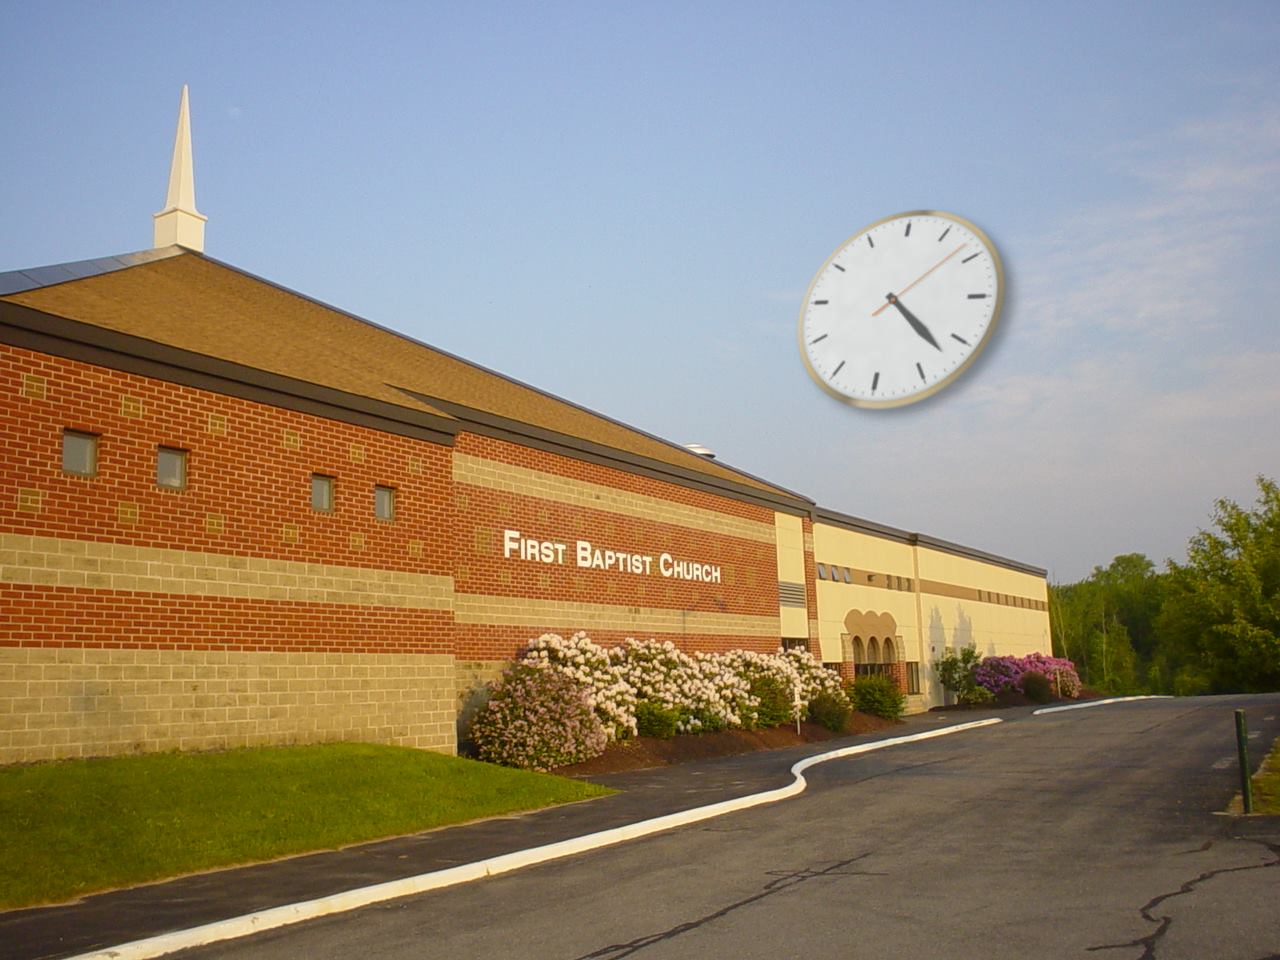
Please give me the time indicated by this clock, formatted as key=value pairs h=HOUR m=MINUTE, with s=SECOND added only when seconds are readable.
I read h=4 m=22 s=8
